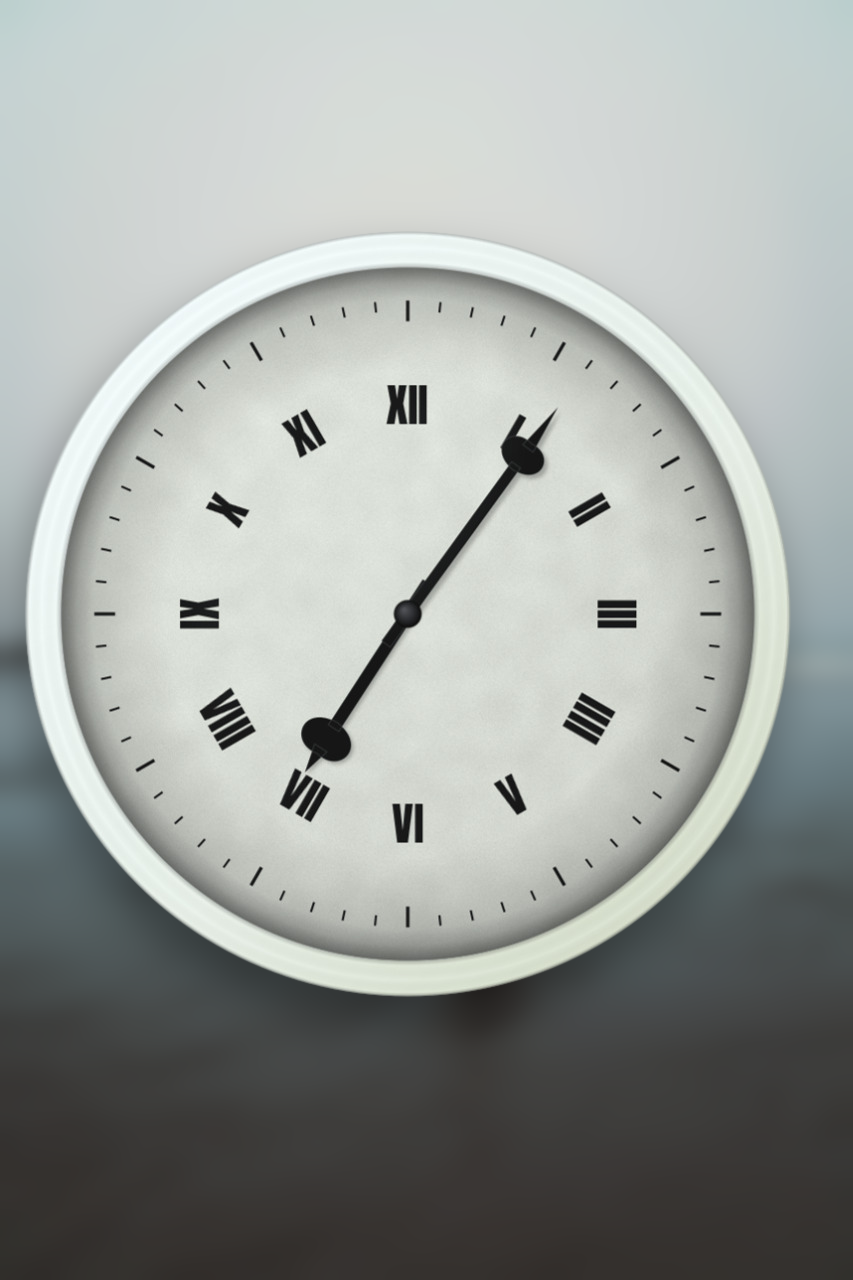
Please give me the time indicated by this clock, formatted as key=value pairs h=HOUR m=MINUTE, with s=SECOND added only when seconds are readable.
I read h=7 m=6
